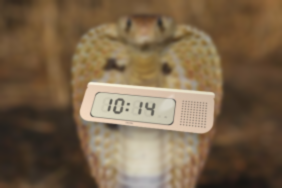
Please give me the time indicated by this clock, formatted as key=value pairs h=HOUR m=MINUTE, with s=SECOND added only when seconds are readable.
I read h=10 m=14
